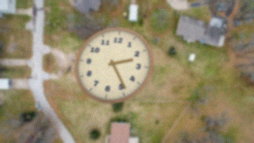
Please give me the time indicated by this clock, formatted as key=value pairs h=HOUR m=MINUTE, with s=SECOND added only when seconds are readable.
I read h=2 m=24
